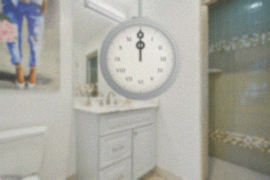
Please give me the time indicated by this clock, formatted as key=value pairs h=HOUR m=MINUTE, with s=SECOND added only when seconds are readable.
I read h=12 m=0
